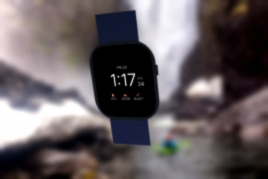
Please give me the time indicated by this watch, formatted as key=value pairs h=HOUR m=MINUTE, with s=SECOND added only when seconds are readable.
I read h=1 m=17
